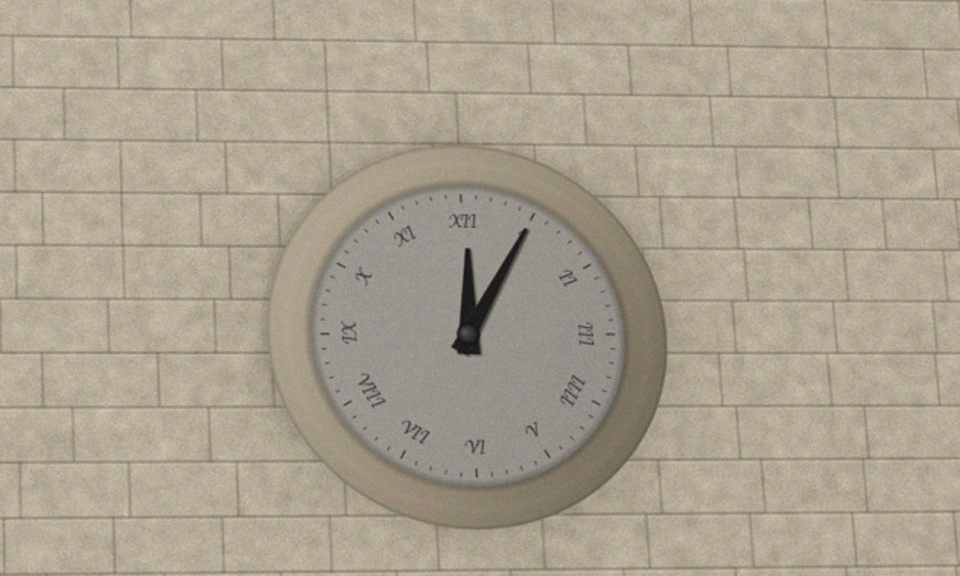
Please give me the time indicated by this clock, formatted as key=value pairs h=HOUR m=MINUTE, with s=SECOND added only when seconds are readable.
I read h=12 m=5
